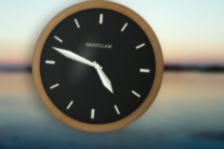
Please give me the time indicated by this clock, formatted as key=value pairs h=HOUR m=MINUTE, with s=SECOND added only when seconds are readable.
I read h=4 m=48
